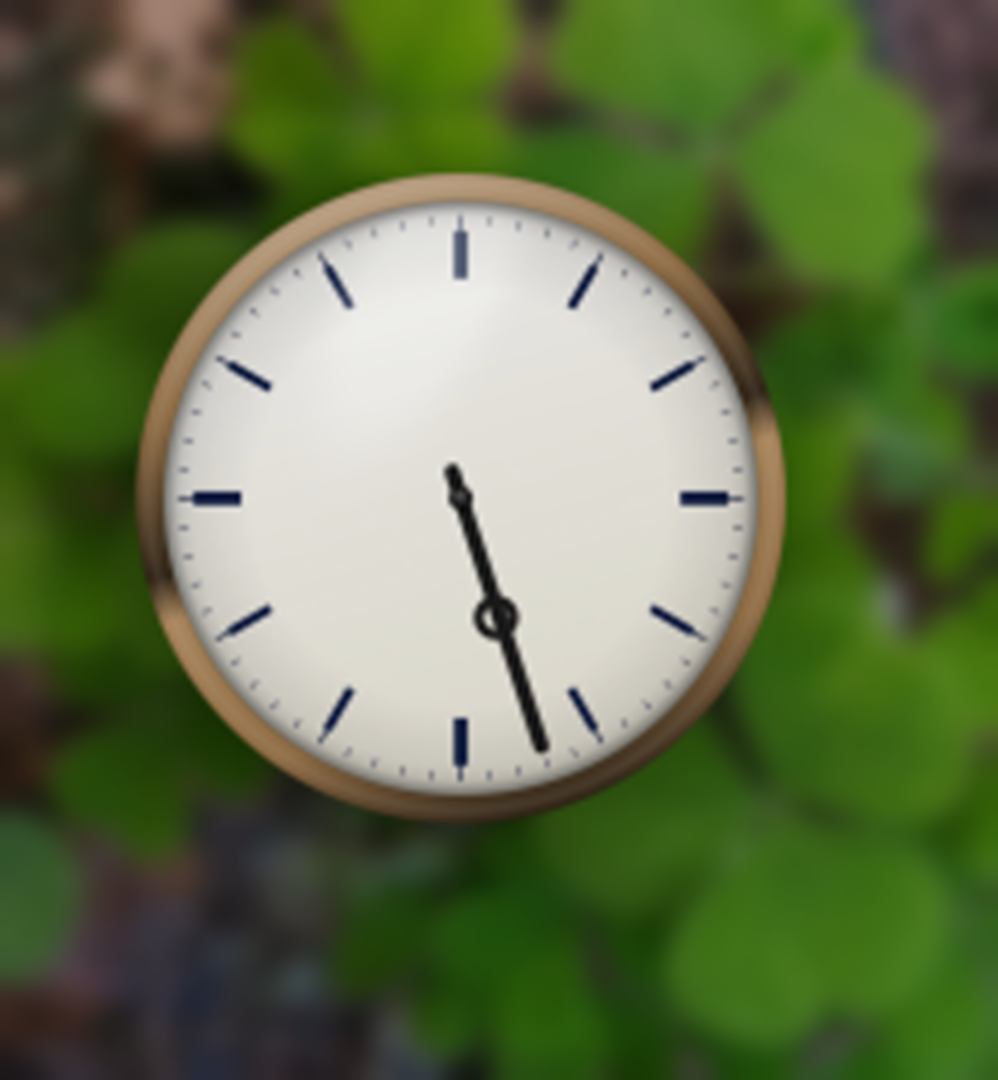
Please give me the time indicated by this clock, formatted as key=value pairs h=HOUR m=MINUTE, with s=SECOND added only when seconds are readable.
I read h=5 m=27
